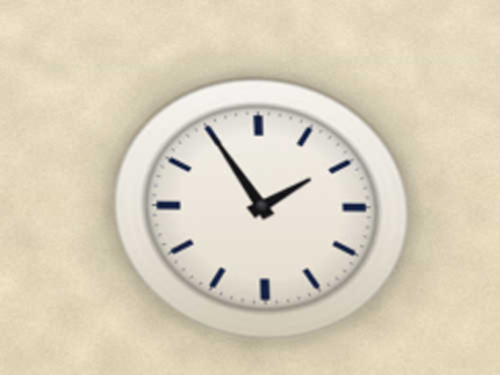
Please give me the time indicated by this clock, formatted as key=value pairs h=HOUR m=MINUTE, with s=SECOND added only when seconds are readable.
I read h=1 m=55
